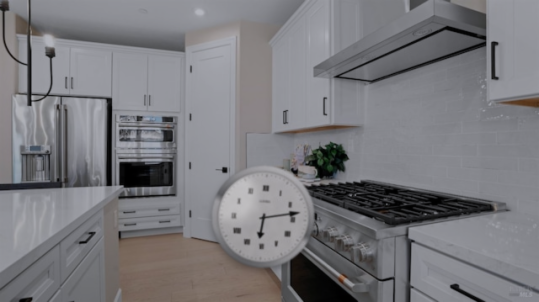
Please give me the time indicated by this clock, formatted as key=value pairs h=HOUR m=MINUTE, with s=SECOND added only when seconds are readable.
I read h=6 m=13
